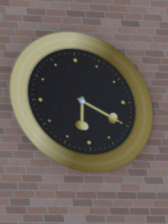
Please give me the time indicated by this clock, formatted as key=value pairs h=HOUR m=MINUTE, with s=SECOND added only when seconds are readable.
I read h=6 m=20
